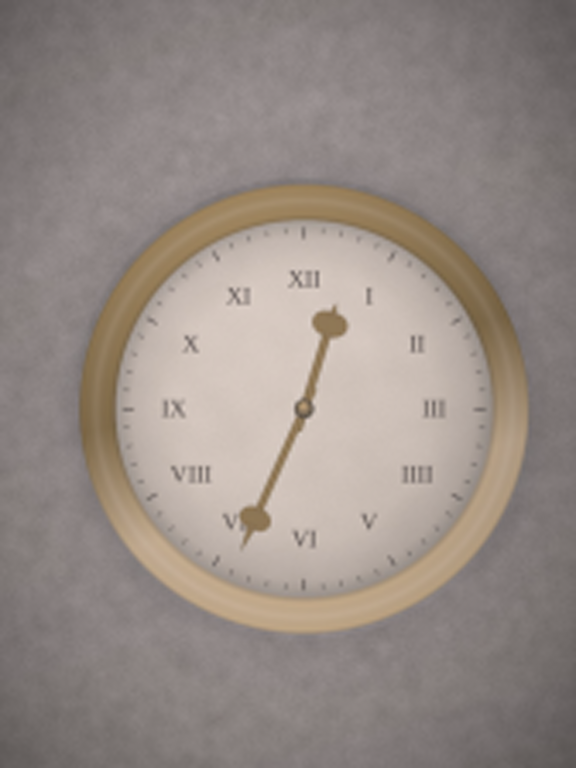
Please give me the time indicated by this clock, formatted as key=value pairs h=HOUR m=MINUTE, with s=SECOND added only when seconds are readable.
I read h=12 m=34
